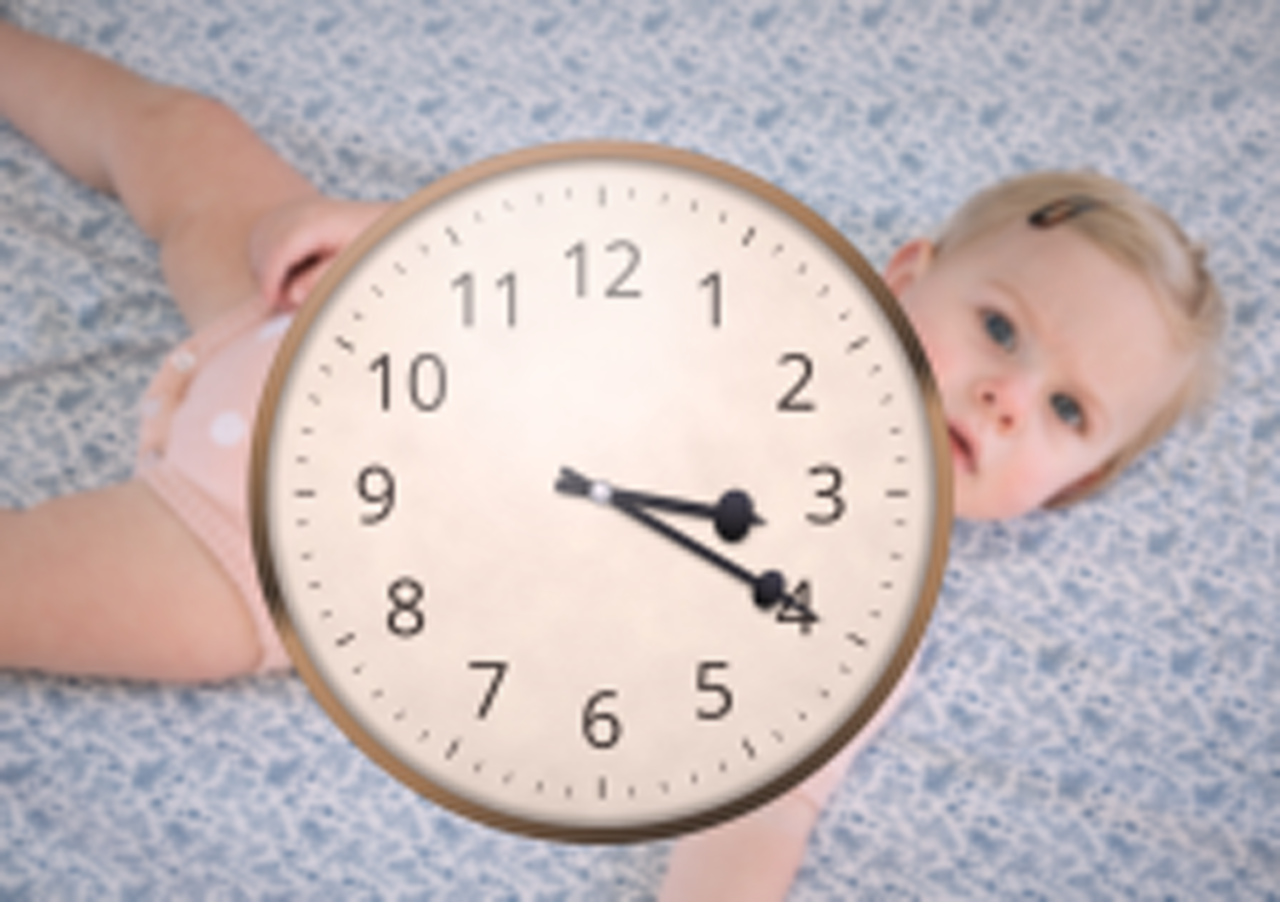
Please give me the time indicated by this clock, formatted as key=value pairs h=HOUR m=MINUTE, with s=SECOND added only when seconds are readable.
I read h=3 m=20
